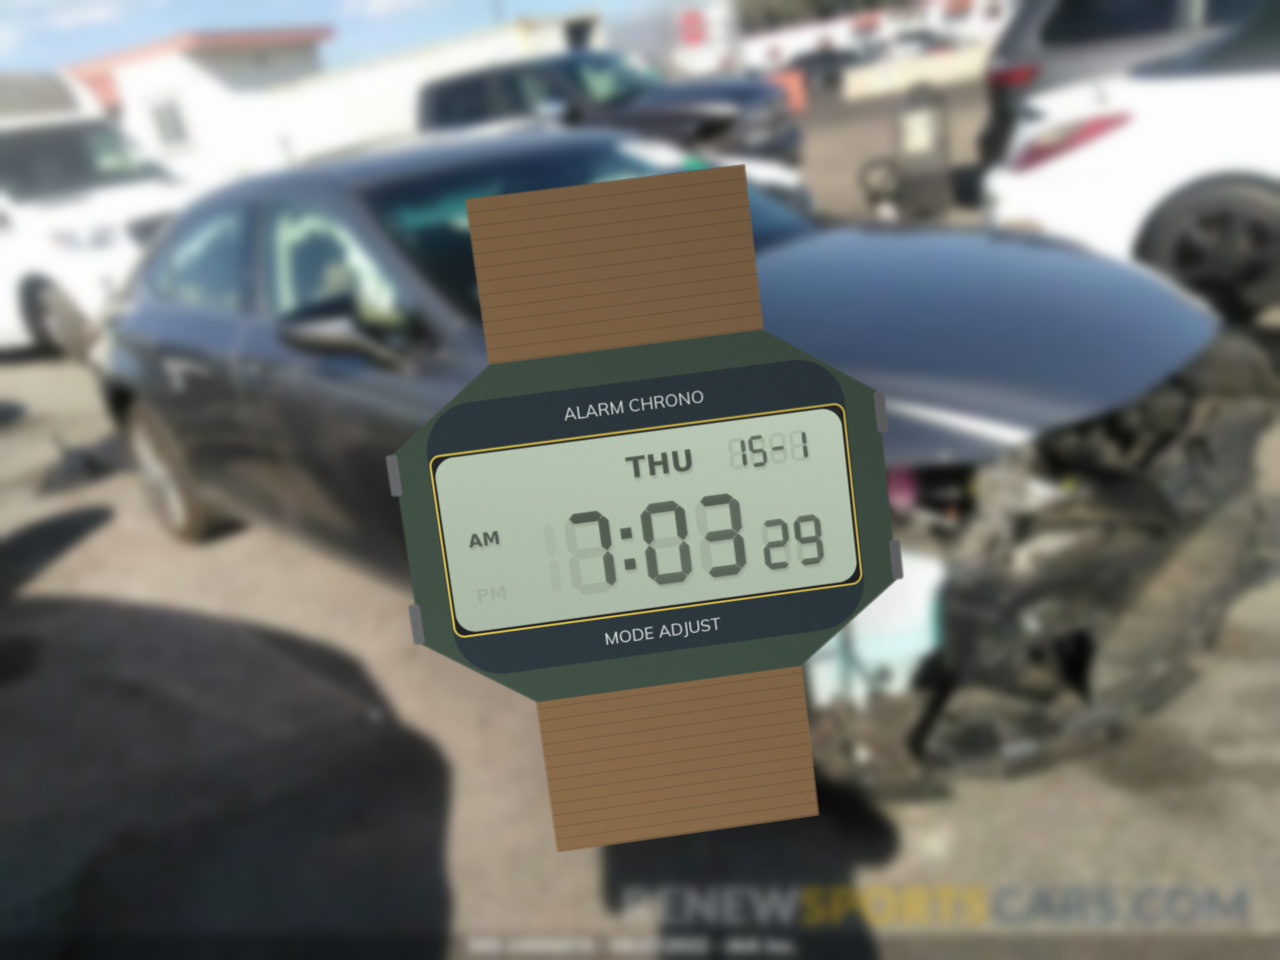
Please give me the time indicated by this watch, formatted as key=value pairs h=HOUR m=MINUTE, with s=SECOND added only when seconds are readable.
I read h=7 m=3 s=29
